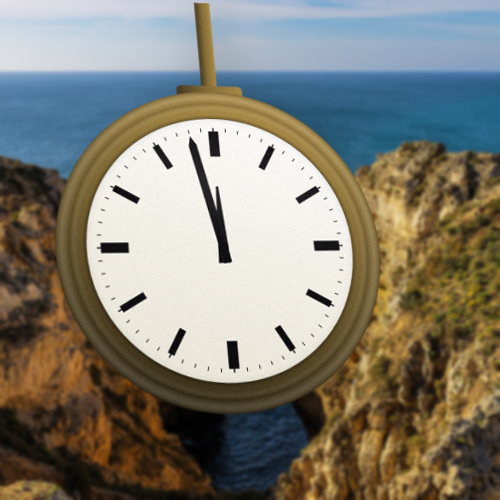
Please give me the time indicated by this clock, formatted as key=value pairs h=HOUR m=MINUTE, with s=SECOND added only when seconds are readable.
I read h=11 m=58
